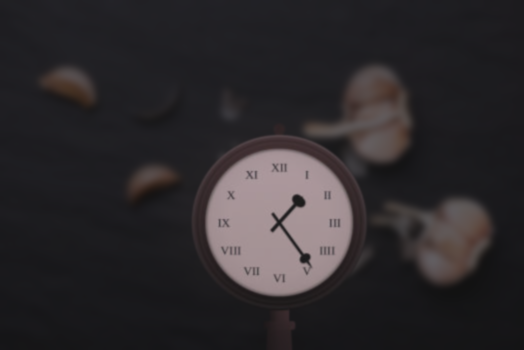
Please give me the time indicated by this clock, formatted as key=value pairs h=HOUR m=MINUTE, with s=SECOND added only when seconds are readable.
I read h=1 m=24
